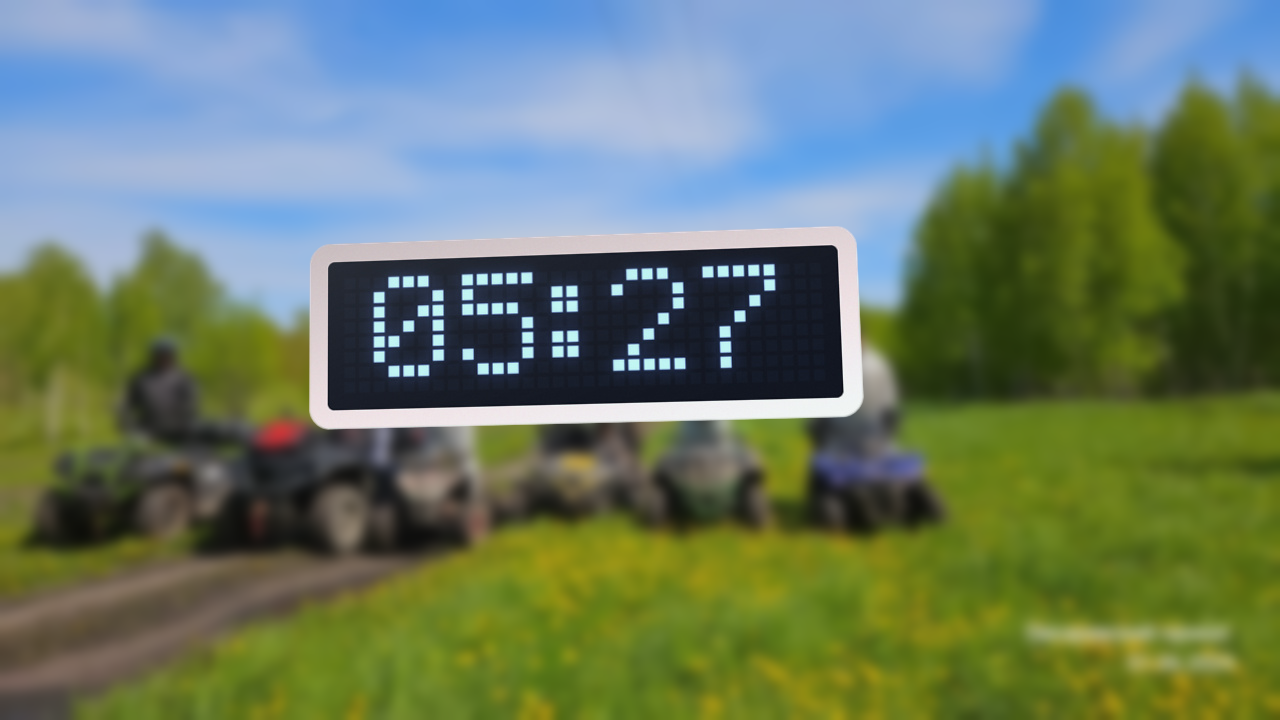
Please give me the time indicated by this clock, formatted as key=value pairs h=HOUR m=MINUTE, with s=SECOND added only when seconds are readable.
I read h=5 m=27
